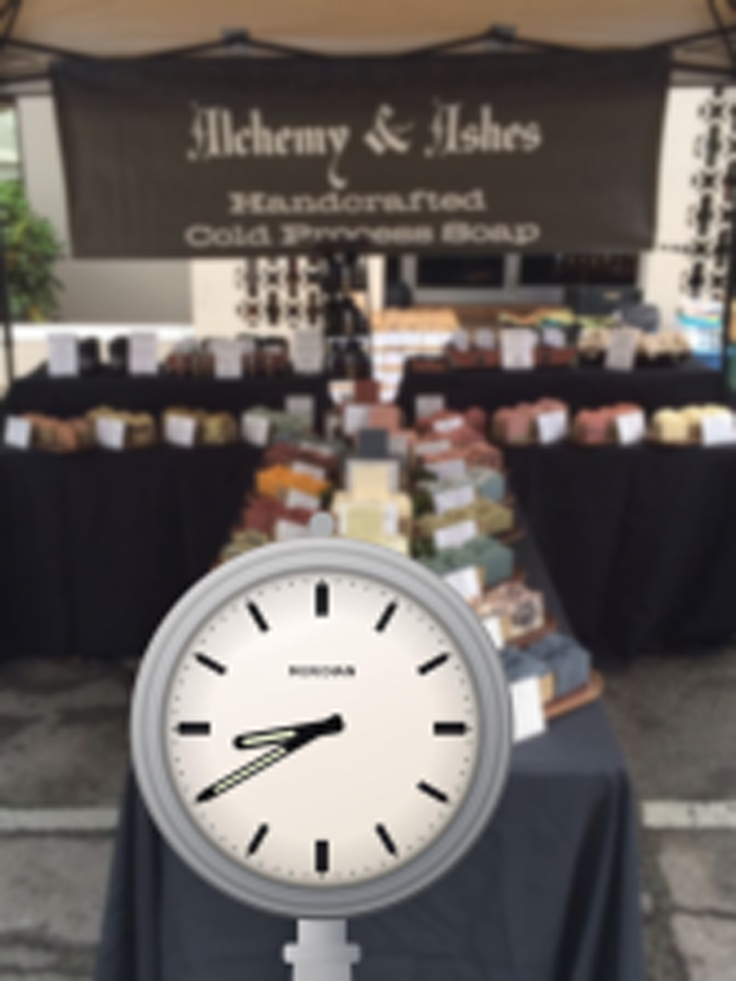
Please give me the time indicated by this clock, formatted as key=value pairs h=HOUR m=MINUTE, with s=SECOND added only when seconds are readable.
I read h=8 m=40
